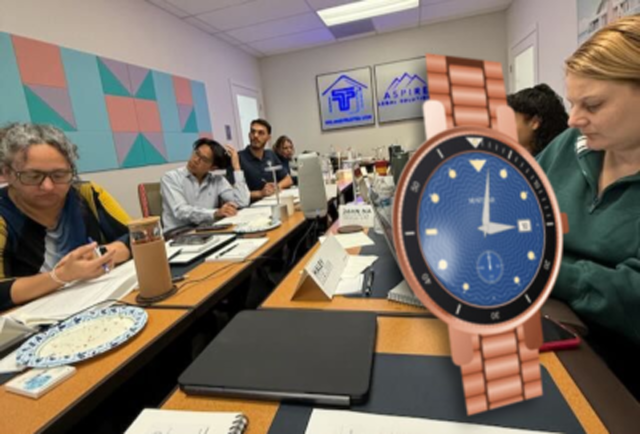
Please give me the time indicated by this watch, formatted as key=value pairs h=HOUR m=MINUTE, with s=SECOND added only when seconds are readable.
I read h=3 m=2
